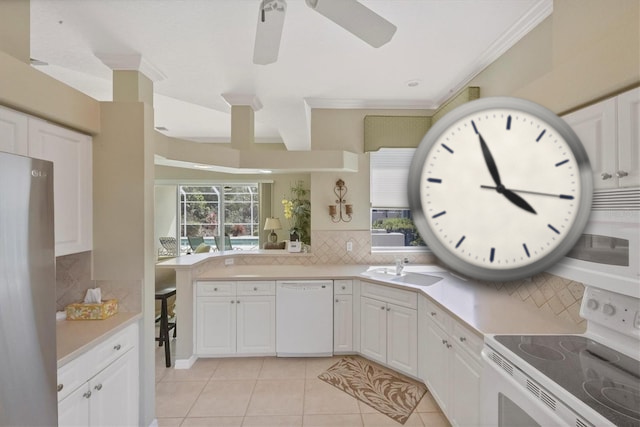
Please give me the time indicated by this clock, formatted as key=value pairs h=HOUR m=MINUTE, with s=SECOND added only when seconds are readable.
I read h=3 m=55 s=15
